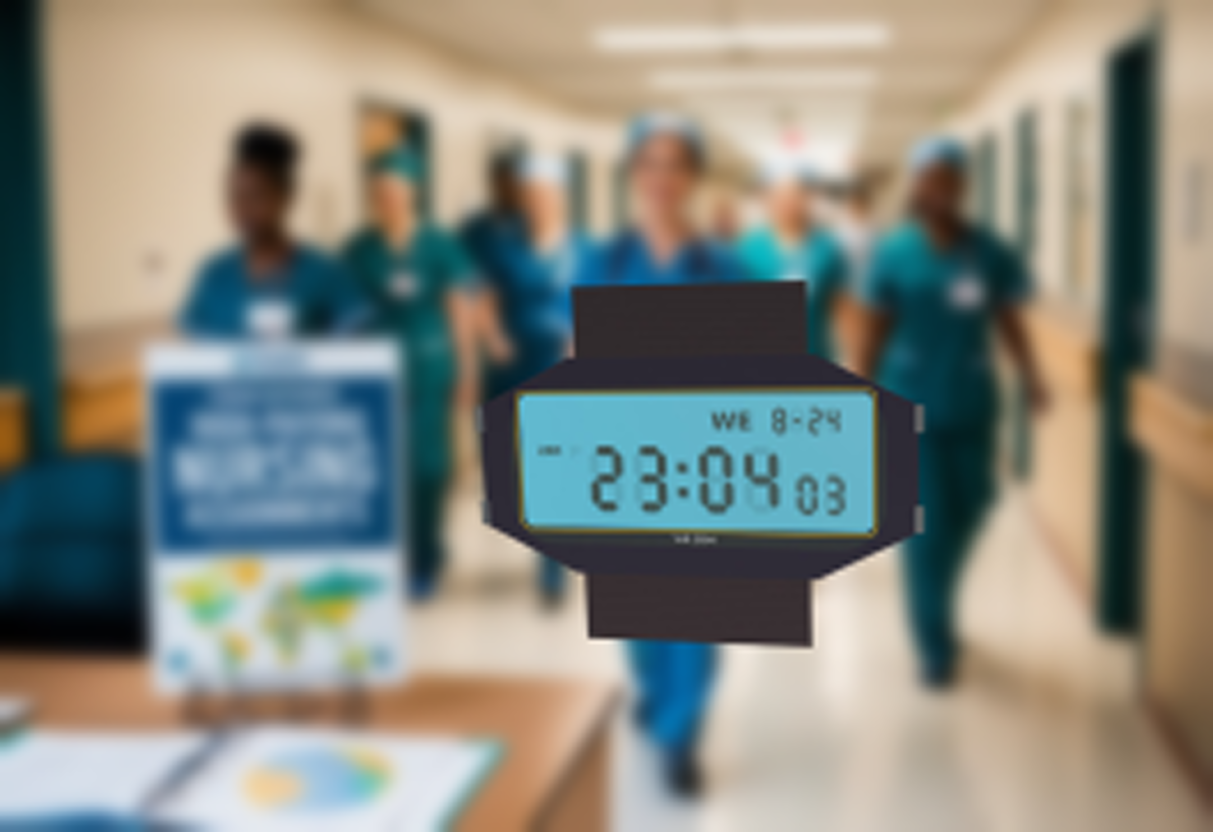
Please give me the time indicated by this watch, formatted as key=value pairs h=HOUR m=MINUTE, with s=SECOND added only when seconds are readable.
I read h=23 m=4 s=3
